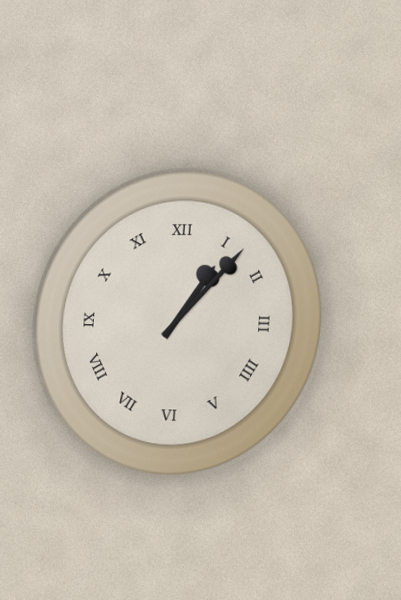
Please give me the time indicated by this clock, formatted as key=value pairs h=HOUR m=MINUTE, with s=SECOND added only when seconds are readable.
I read h=1 m=7
